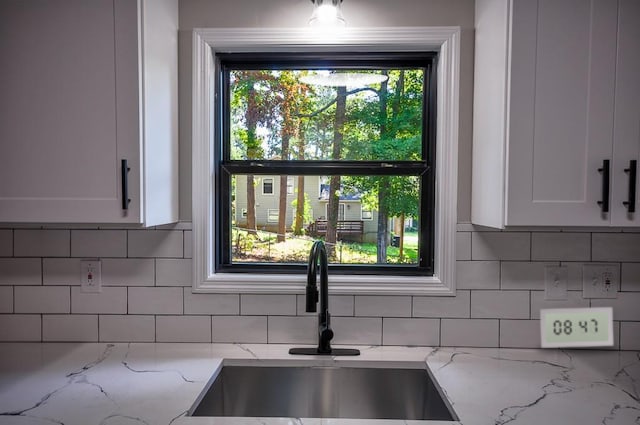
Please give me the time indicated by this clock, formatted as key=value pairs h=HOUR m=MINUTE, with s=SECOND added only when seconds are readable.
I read h=8 m=47
